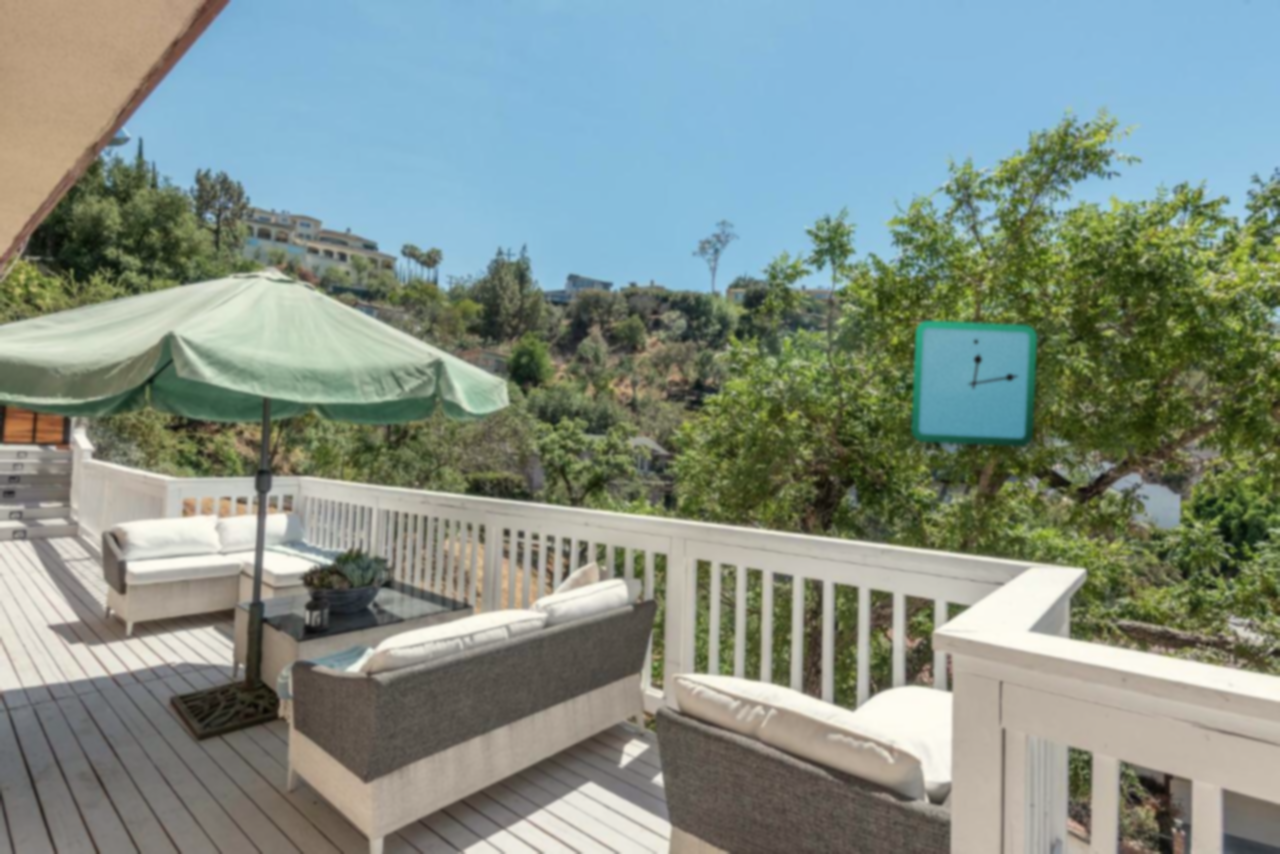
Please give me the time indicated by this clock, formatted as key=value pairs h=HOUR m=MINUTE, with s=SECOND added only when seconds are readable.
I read h=12 m=13
